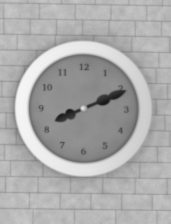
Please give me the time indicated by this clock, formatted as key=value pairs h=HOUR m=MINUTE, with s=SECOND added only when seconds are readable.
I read h=8 m=11
